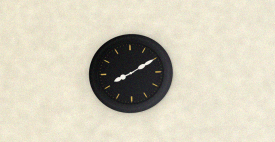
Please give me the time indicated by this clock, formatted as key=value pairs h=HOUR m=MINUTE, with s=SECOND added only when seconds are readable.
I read h=8 m=10
